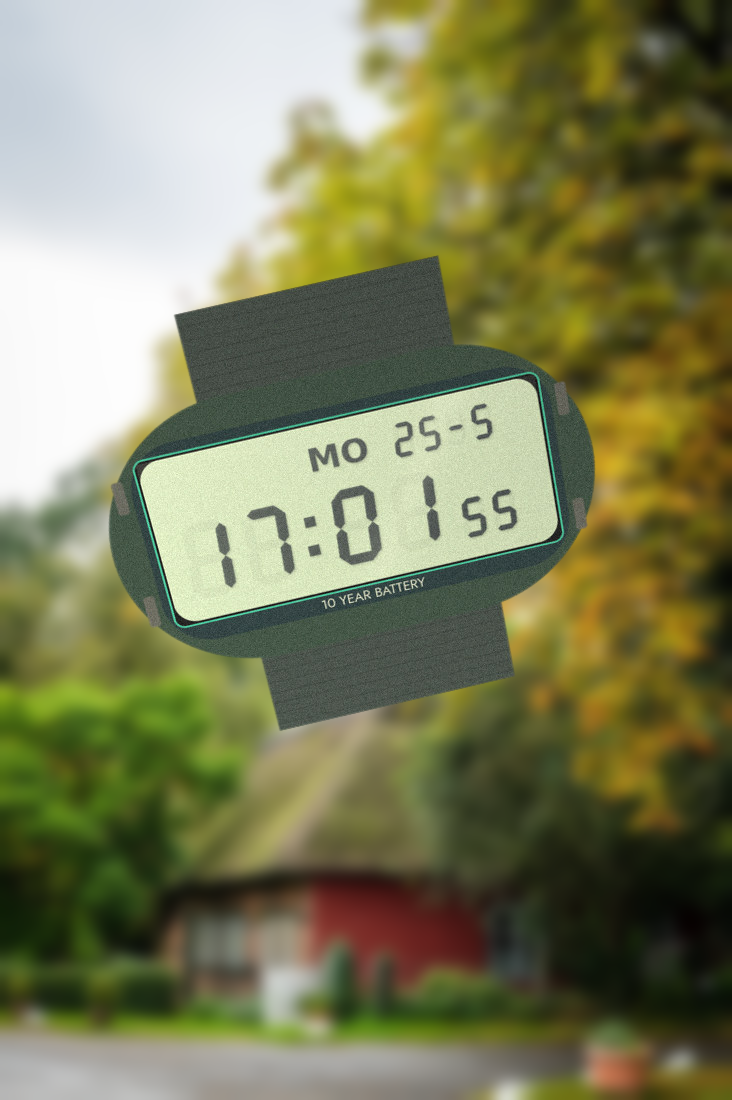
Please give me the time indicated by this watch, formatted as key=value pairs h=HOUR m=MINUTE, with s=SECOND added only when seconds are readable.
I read h=17 m=1 s=55
